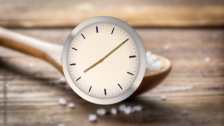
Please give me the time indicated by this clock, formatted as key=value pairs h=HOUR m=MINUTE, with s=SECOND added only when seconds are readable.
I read h=8 m=10
